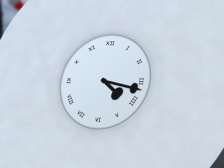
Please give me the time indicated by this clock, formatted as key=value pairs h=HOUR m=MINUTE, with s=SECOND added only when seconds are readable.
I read h=4 m=17
